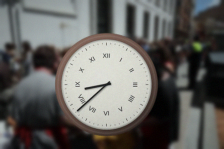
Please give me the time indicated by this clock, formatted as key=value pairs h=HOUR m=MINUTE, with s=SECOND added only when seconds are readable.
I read h=8 m=38
